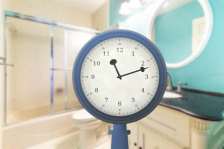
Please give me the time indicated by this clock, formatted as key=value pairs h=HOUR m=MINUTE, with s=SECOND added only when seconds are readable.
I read h=11 m=12
